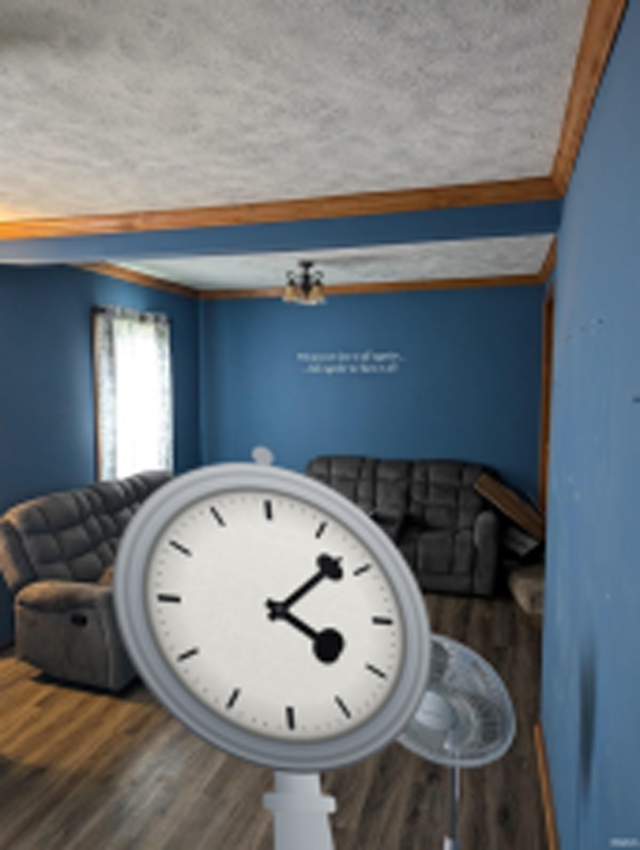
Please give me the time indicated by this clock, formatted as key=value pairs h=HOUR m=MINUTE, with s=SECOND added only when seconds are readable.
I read h=4 m=8
